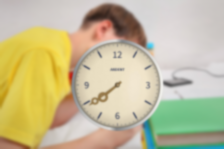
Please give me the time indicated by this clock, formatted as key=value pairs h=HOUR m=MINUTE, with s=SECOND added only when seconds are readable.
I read h=7 m=39
